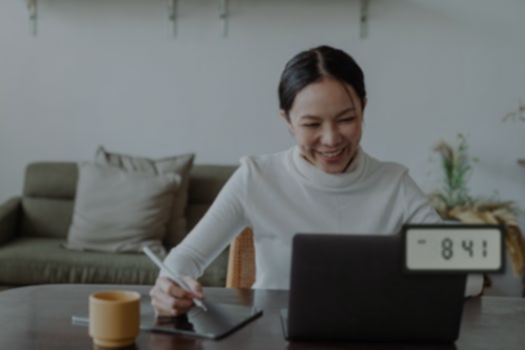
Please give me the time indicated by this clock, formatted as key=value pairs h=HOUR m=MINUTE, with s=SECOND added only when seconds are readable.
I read h=8 m=41
